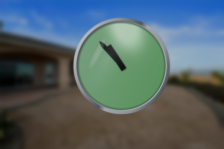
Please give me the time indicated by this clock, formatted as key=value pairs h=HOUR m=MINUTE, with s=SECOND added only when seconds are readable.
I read h=10 m=53
